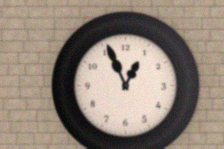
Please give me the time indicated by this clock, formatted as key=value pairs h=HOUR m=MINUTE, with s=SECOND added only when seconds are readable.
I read h=12 m=56
